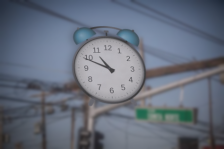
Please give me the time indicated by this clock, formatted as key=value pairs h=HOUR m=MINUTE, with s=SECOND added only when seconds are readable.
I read h=10 m=49
